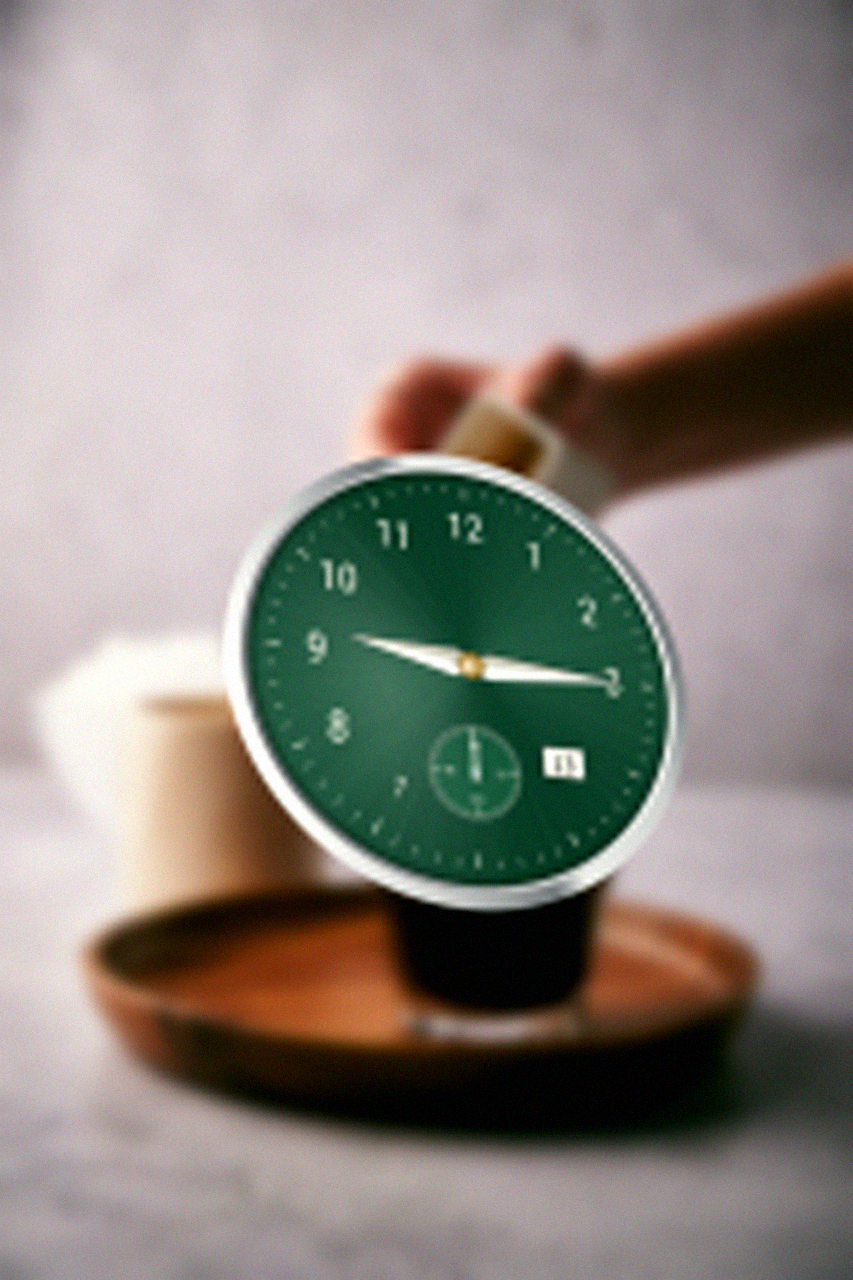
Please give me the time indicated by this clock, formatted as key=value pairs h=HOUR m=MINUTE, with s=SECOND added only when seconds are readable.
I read h=9 m=15
